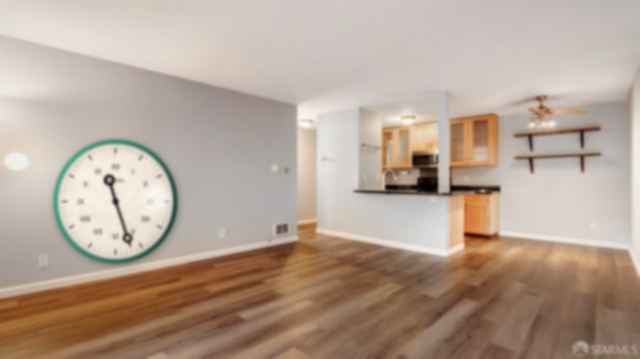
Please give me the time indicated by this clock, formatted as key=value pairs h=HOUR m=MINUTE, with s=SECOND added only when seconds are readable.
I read h=11 m=27
